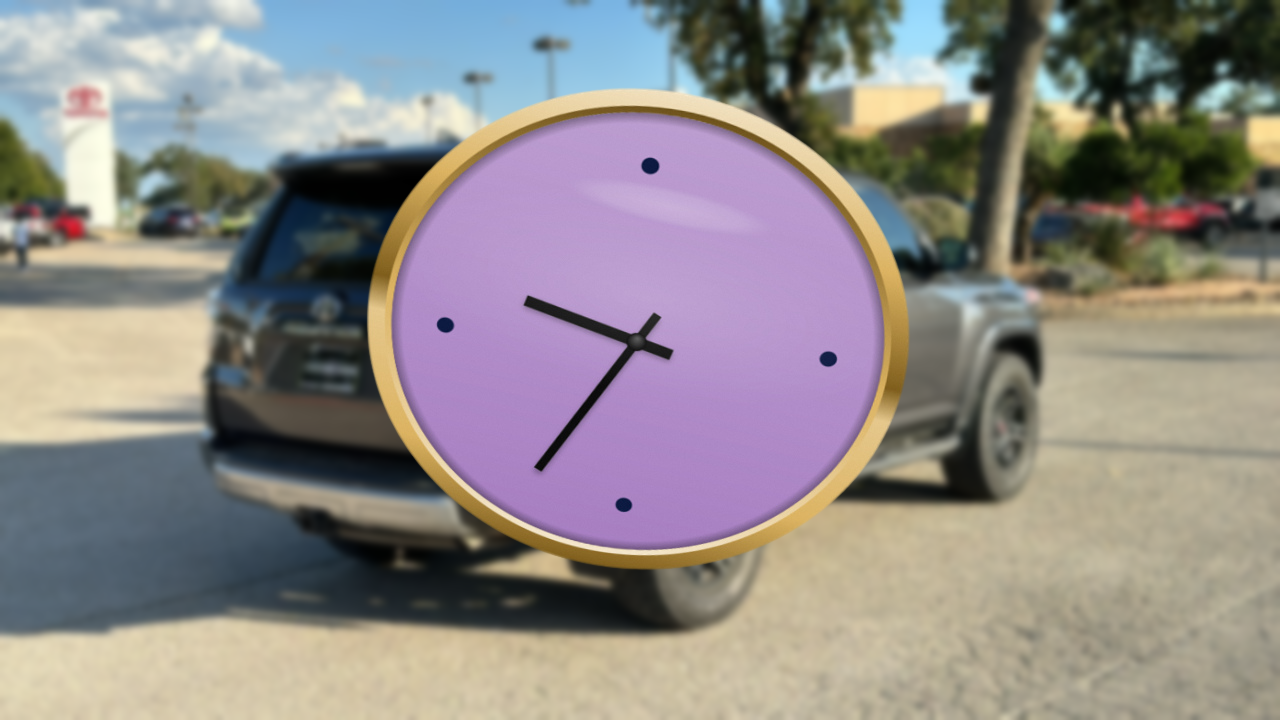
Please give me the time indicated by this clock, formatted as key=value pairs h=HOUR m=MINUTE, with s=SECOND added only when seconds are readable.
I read h=9 m=35
